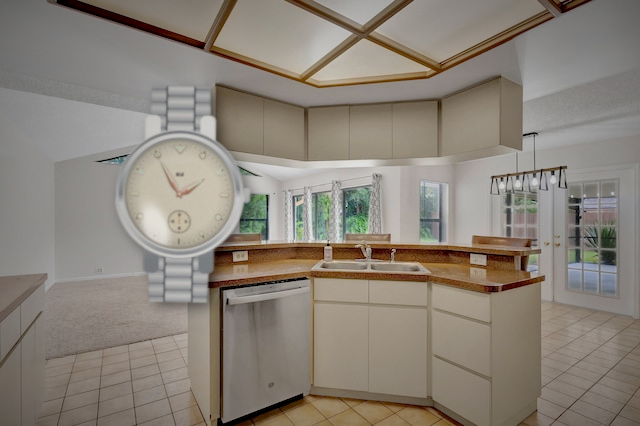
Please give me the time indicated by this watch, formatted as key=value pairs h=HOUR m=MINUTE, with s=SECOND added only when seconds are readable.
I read h=1 m=55
